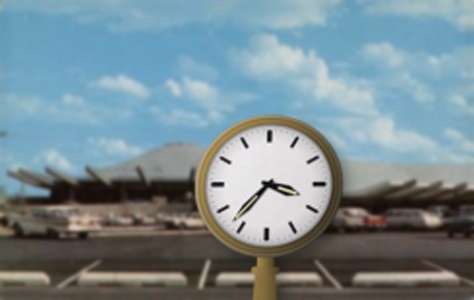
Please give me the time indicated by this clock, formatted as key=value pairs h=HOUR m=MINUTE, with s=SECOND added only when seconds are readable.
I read h=3 m=37
